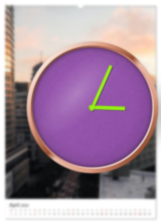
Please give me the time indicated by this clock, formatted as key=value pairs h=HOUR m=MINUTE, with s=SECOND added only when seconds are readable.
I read h=3 m=4
